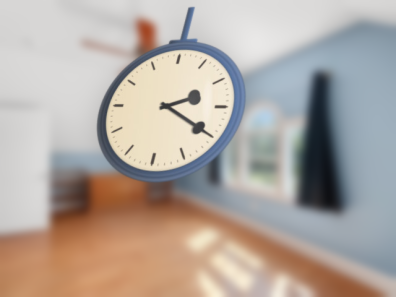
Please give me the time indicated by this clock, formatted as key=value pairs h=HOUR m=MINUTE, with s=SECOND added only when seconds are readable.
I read h=2 m=20
